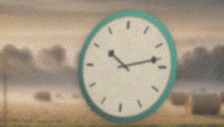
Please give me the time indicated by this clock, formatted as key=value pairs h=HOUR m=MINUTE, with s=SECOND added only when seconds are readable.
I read h=10 m=13
